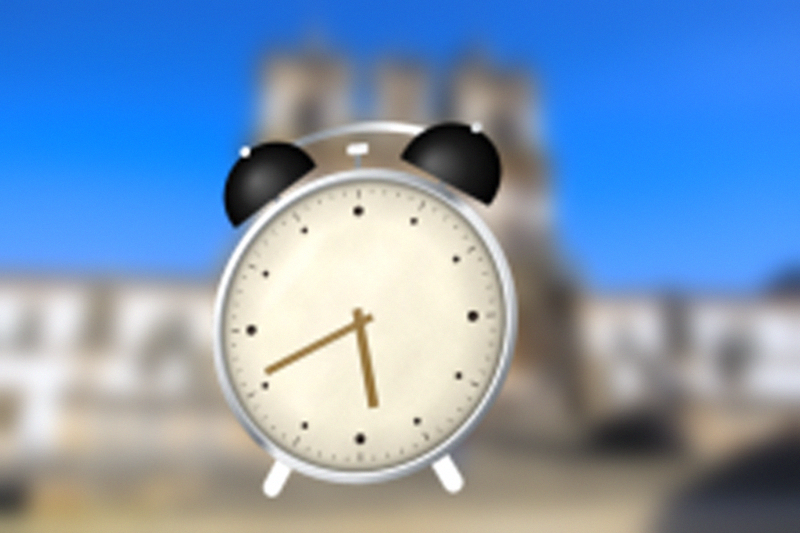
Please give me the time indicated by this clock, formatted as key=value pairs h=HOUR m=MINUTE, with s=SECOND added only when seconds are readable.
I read h=5 m=41
